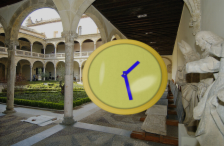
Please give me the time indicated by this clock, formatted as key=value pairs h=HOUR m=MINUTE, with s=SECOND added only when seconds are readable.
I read h=1 m=28
